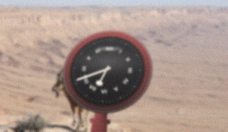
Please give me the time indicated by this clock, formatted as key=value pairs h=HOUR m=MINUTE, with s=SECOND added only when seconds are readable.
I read h=6 m=41
